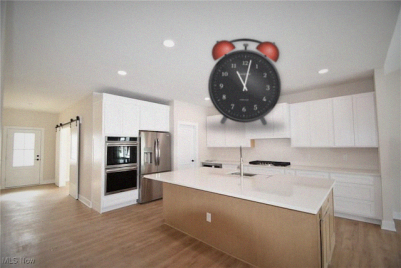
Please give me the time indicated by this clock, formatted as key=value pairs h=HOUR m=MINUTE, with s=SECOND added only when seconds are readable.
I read h=11 m=2
